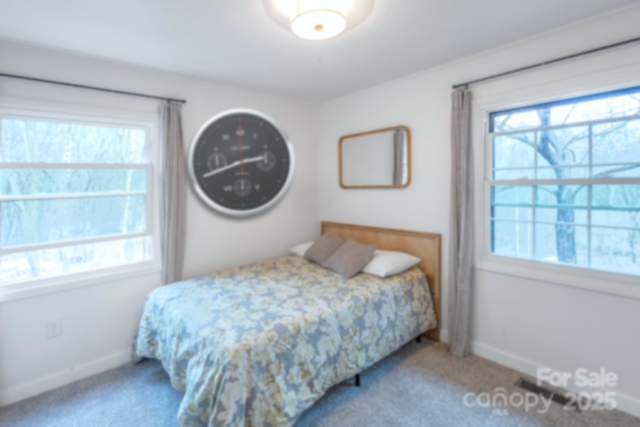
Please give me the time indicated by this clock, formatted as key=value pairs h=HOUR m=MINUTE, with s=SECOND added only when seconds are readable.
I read h=2 m=42
